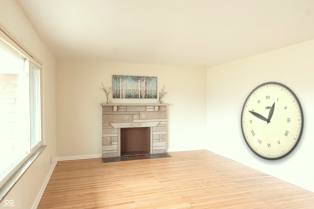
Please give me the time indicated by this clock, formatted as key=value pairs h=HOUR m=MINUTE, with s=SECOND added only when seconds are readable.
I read h=12 m=49
